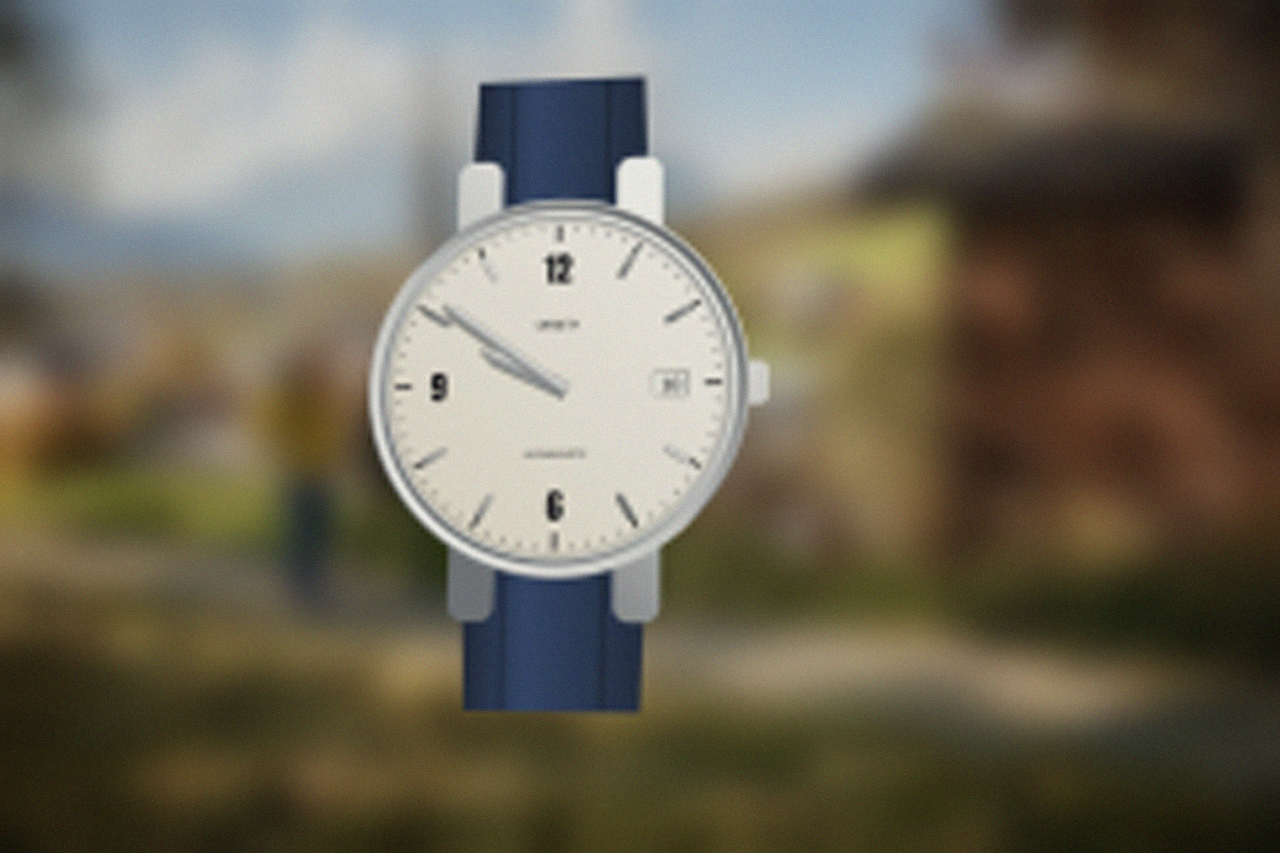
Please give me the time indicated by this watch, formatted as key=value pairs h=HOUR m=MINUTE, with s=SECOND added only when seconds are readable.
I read h=9 m=51
